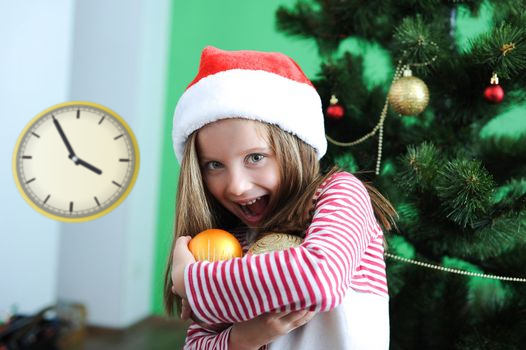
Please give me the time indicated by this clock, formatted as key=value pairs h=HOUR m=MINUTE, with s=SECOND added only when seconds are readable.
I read h=3 m=55
